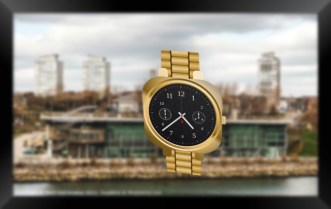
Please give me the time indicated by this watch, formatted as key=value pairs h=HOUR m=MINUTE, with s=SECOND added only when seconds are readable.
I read h=4 m=38
